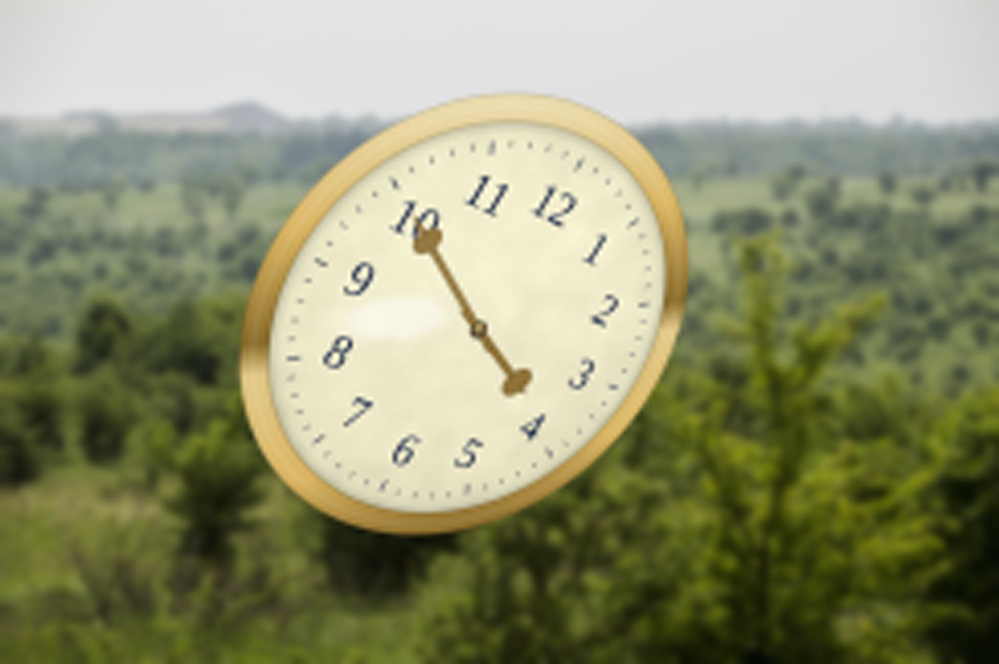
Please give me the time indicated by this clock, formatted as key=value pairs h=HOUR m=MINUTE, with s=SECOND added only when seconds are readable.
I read h=3 m=50
